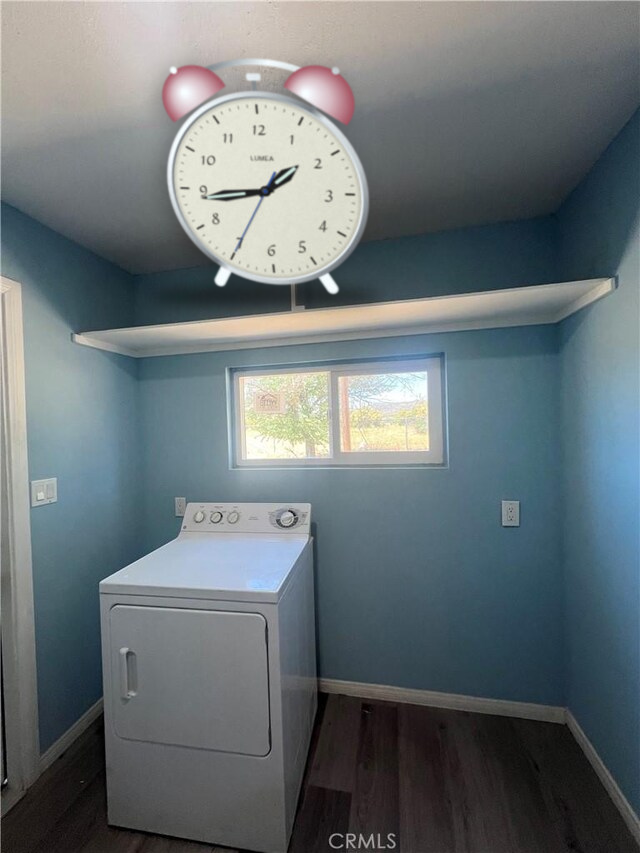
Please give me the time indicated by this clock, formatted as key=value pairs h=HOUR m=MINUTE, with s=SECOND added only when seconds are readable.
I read h=1 m=43 s=35
